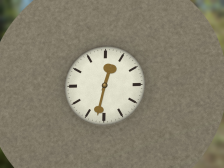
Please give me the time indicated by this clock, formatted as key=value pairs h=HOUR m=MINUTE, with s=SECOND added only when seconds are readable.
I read h=12 m=32
